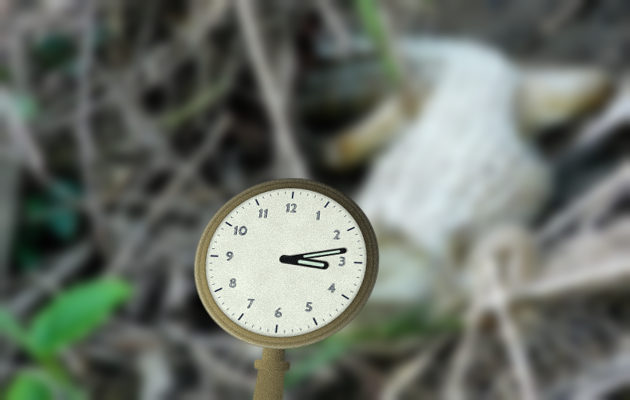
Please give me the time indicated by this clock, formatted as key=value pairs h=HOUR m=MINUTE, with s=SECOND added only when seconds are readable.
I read h=3 m=13
